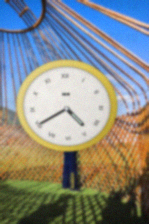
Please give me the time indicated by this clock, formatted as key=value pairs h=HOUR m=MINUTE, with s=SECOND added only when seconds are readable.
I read h=4 m=40
